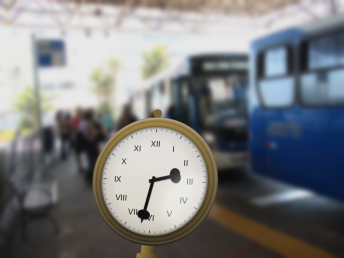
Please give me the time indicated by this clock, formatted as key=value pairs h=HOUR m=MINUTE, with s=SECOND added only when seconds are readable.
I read h=2 m=32
